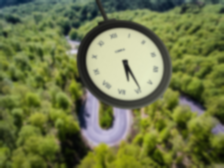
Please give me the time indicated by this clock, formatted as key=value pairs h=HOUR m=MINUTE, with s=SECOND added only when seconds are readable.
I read h=6 m=29
